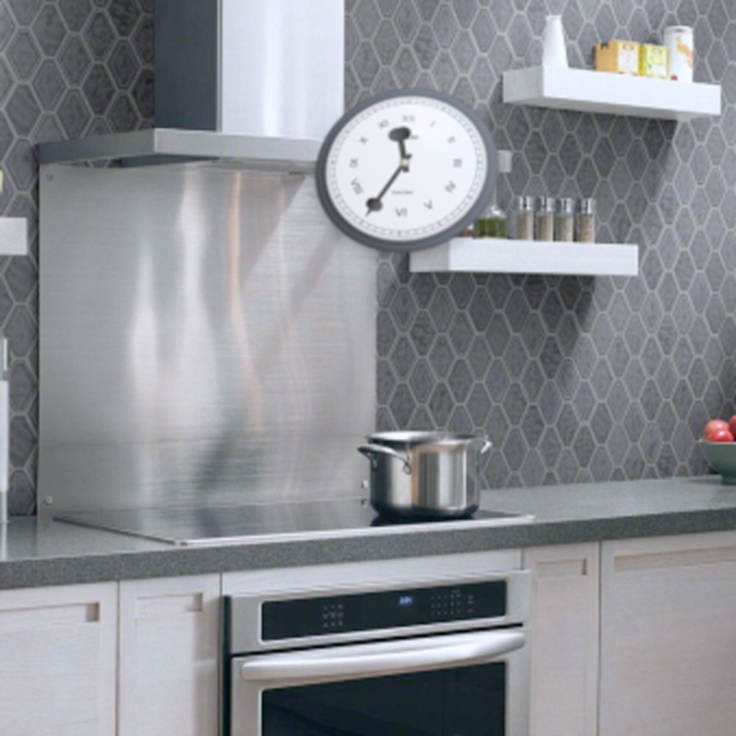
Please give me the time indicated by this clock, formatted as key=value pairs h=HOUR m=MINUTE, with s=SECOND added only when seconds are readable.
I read h=11 m=35
